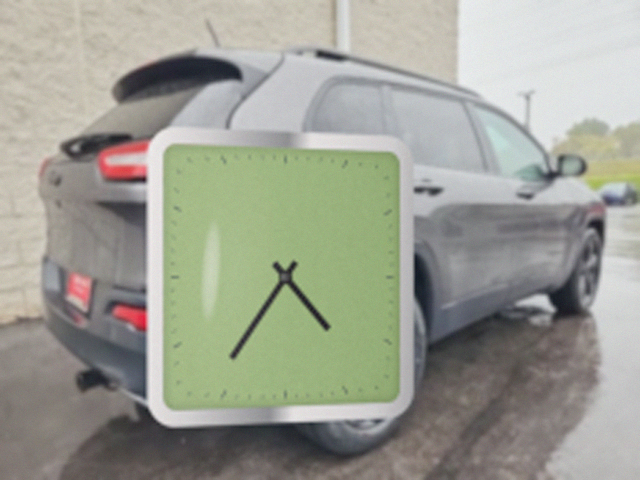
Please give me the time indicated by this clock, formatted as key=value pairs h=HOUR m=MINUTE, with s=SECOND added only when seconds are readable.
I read h=4 m=36
